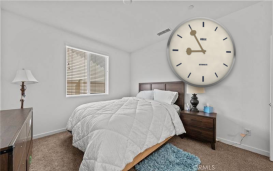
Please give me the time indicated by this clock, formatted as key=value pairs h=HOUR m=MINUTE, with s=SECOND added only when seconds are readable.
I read h=8 m=55
